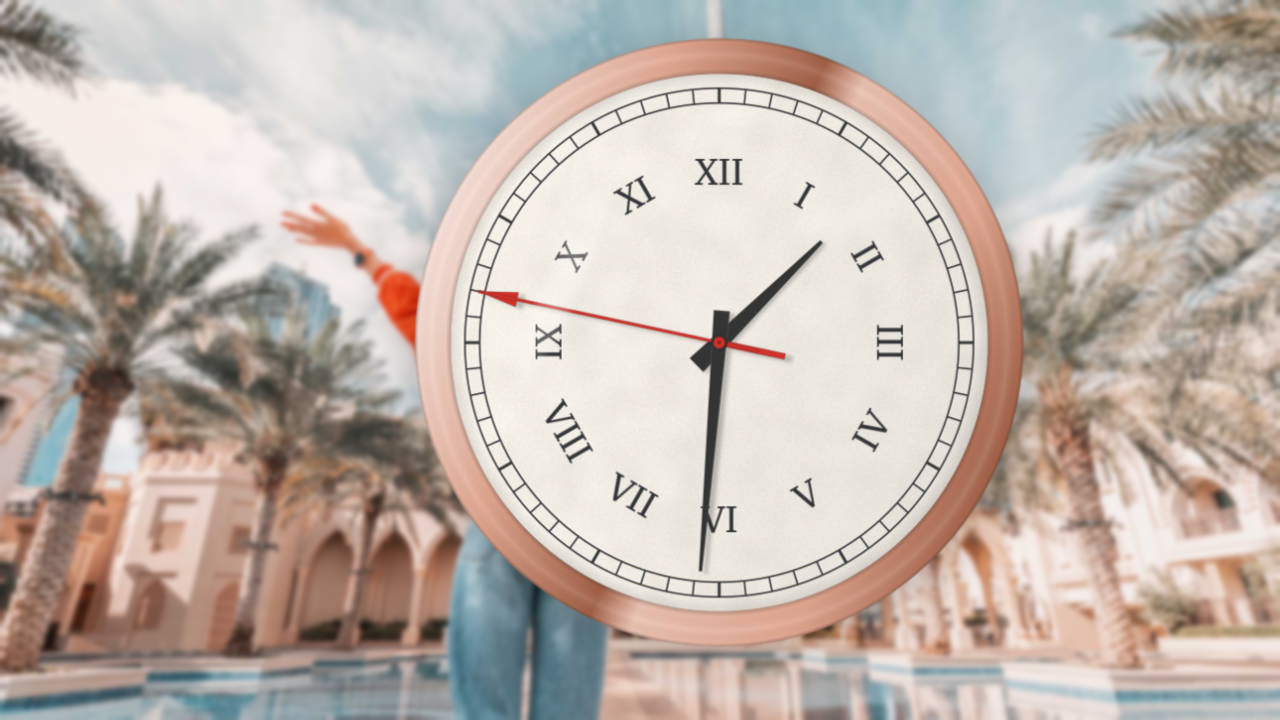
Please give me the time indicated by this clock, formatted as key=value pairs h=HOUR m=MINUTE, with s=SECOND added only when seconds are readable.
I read h=1 m=30 s=47
